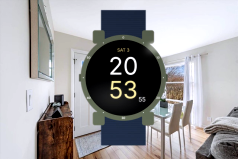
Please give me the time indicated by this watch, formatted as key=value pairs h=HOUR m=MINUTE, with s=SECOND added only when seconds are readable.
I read h=20 m=53
